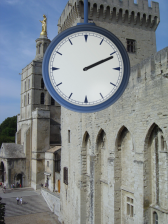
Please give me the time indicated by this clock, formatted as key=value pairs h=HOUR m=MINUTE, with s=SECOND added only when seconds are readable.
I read h=2 m=11
